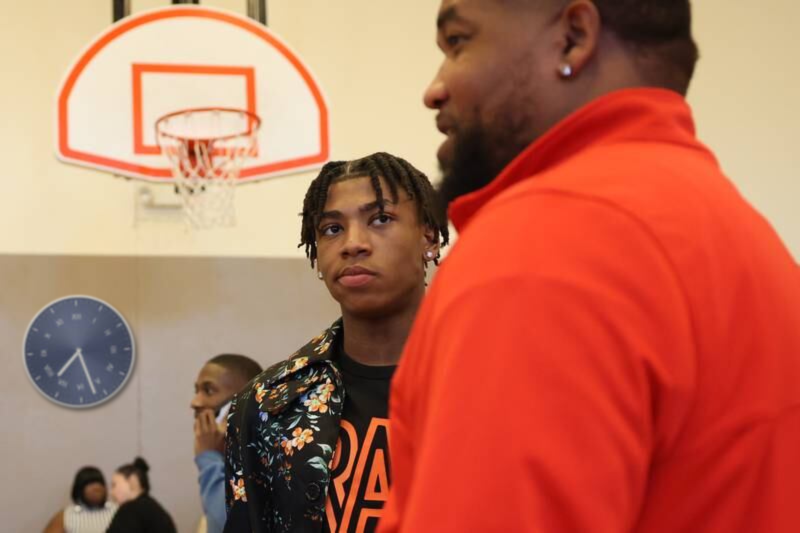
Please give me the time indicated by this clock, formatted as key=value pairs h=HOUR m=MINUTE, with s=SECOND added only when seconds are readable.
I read h=7 m=27
